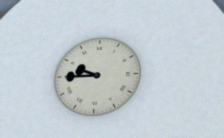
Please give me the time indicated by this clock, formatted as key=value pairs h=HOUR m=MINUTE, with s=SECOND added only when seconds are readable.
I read h=9 m=45
